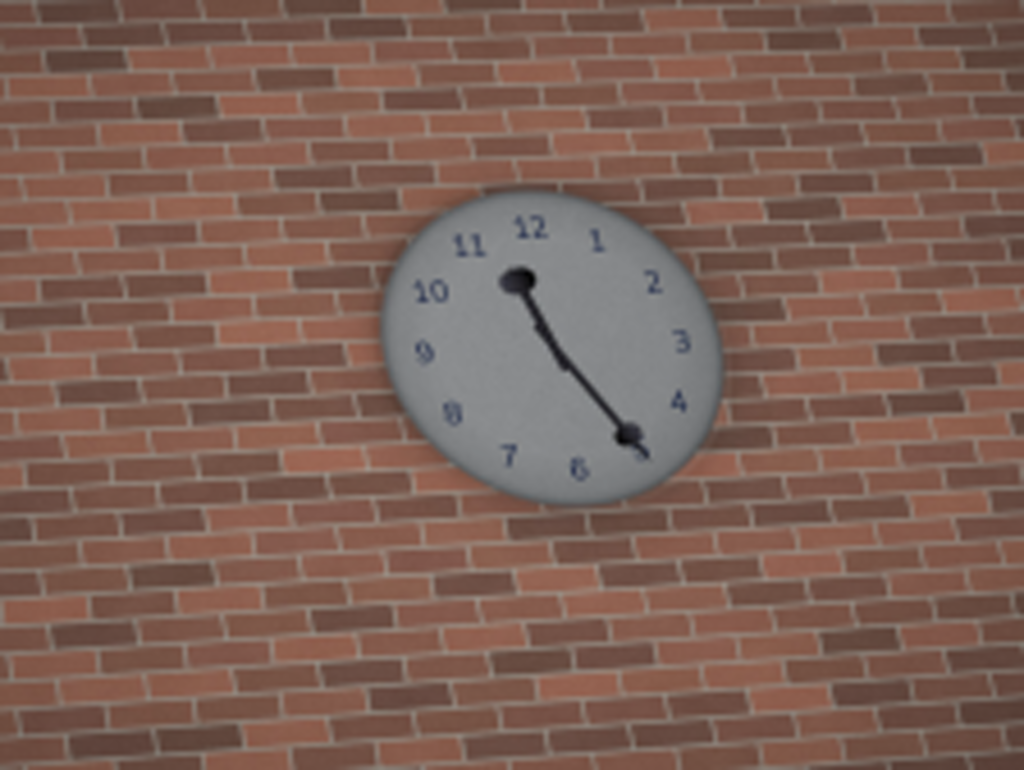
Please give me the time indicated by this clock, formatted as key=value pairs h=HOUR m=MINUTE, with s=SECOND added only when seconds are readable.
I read h=11 m=25
